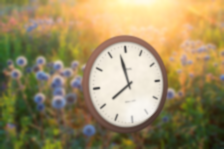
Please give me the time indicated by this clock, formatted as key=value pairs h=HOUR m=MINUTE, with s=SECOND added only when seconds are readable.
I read h=7 m=58
